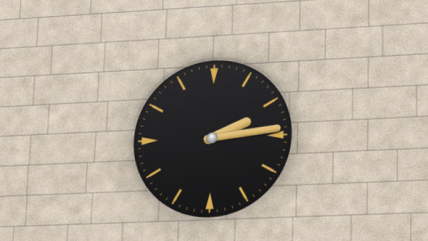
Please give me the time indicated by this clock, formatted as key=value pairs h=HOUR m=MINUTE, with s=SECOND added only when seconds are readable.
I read h=2 m=14
